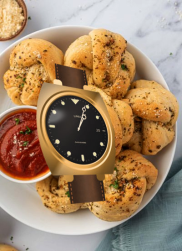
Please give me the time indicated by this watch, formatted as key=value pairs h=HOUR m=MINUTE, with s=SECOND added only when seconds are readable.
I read h=1 m=4
